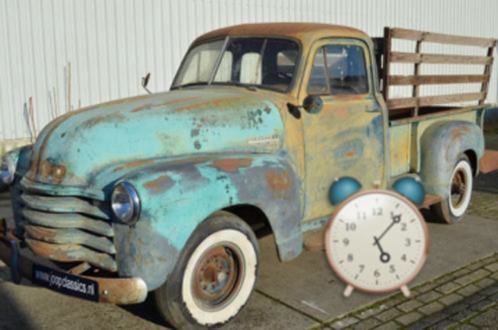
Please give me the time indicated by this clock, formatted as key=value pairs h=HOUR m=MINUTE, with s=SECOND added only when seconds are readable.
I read h=5 m=7
